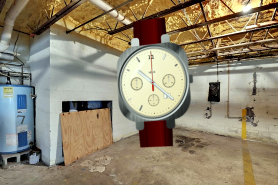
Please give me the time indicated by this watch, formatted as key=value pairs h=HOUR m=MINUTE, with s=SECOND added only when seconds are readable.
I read h=10 m=22
